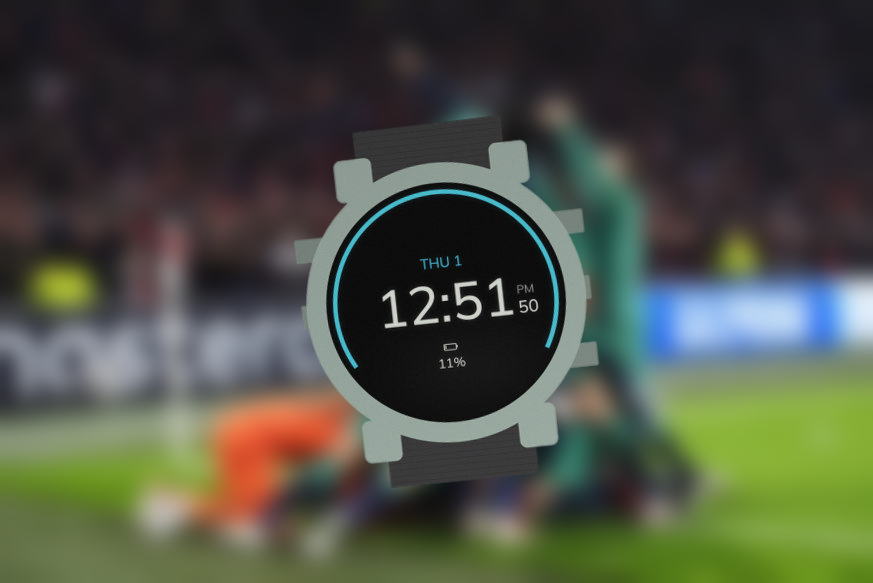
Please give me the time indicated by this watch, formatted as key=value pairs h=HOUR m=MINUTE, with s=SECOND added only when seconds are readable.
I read h=12 m=51 s=50
